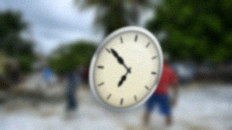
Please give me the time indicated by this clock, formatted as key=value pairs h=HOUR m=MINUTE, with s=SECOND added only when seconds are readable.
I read h=6 m=51
